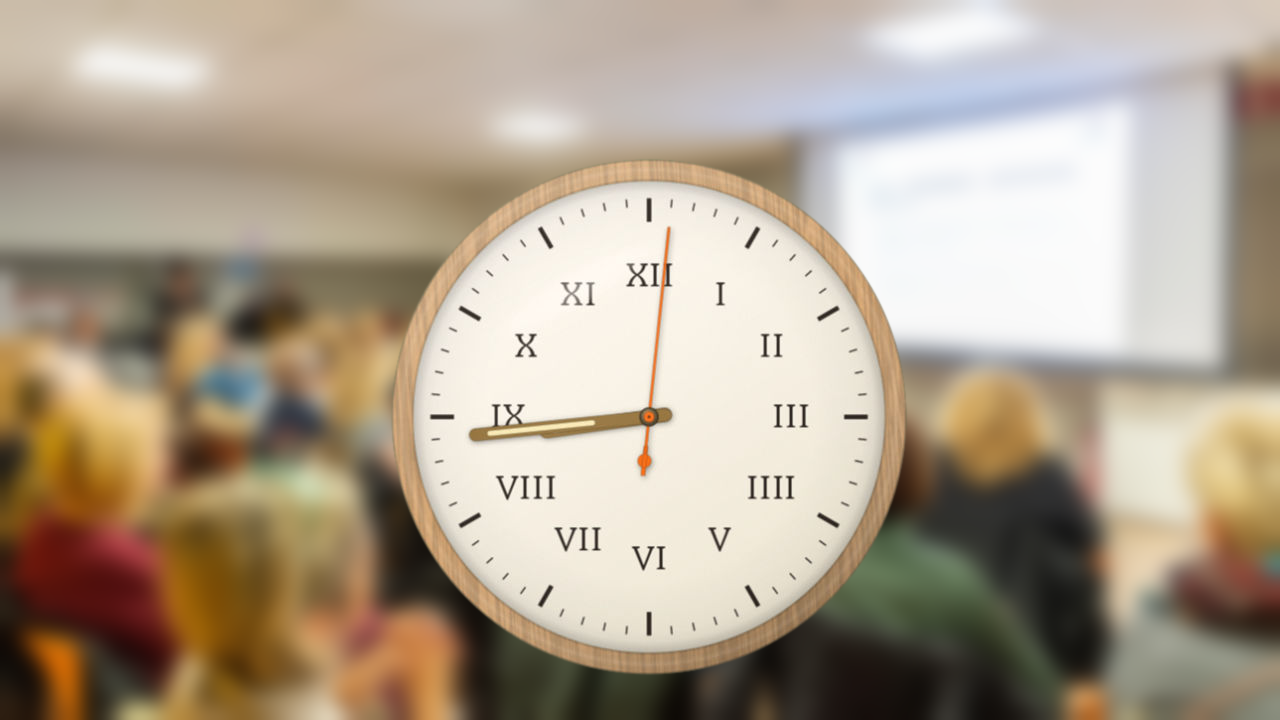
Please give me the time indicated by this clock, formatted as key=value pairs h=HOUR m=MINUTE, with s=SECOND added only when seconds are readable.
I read h=8 m=44 s=1
